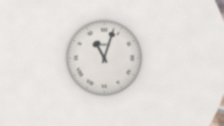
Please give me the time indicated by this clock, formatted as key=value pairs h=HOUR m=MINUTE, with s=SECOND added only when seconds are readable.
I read h=11 m=3
